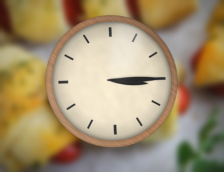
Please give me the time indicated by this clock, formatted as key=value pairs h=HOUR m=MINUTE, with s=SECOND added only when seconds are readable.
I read h=3 m=15
